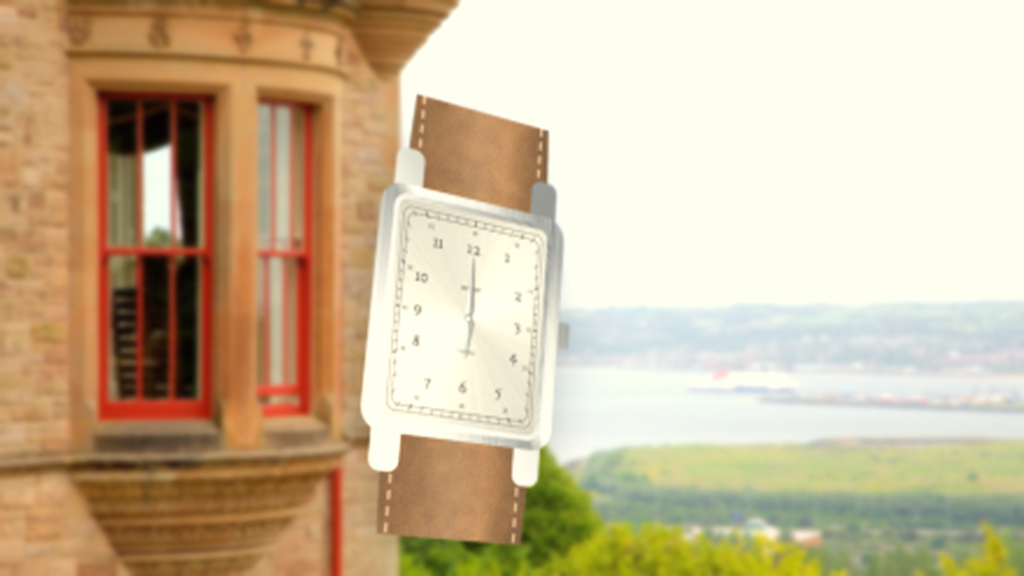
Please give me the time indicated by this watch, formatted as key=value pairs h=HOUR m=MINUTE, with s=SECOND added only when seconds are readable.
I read h=6 m=0
